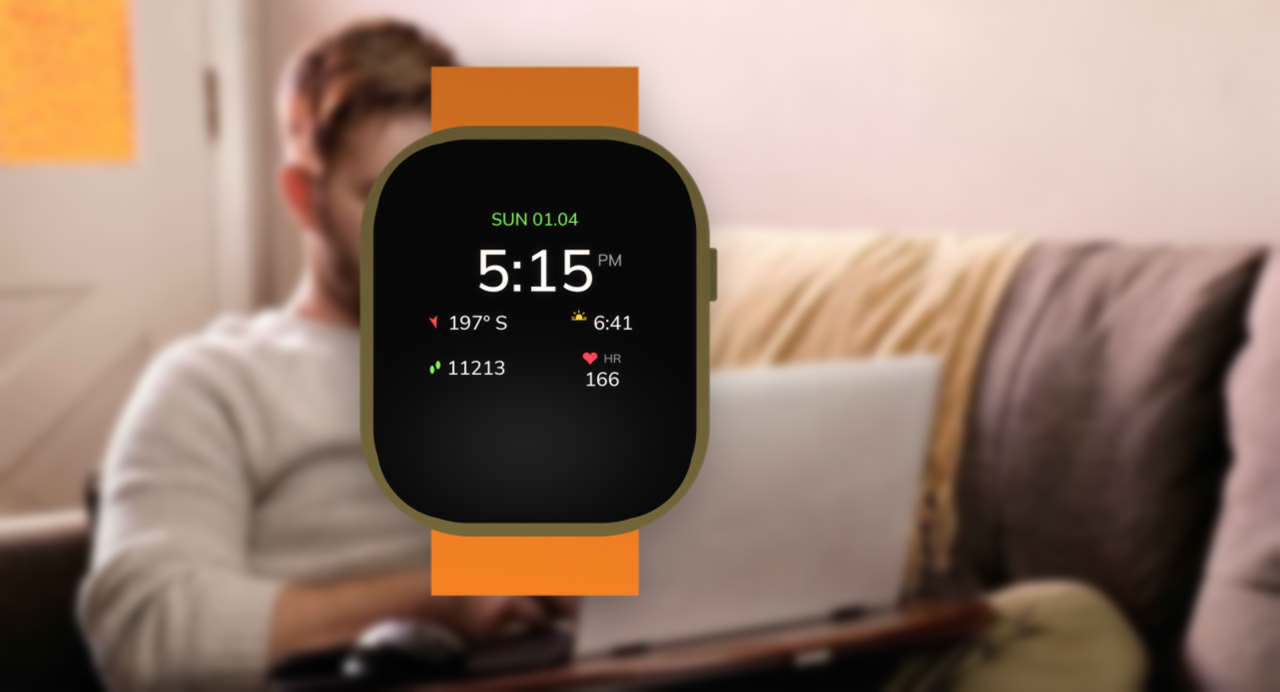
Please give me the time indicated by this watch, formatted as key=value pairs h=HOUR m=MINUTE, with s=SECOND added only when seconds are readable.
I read h=5 m=15
